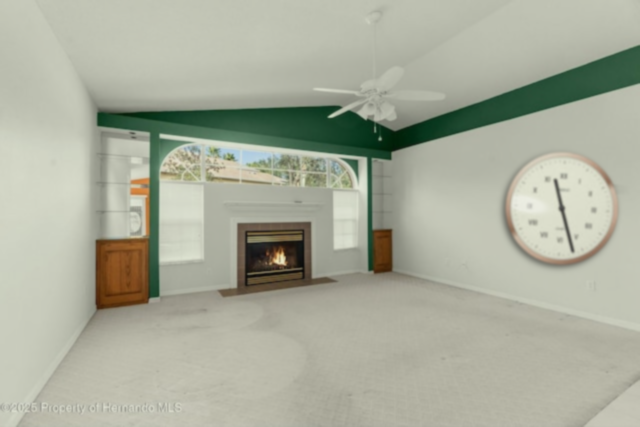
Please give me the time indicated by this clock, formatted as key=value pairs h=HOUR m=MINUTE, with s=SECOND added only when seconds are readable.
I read h=11 m=27
